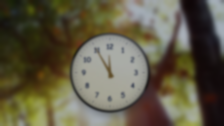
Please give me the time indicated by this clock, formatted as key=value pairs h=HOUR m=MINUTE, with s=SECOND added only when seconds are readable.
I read h=11 m=55
